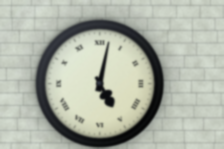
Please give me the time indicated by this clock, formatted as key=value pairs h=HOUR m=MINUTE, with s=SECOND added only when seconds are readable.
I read h=5 m=2
